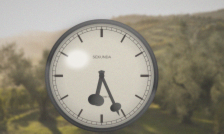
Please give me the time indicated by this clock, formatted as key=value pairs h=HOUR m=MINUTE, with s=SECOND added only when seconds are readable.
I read h=6 m=26
